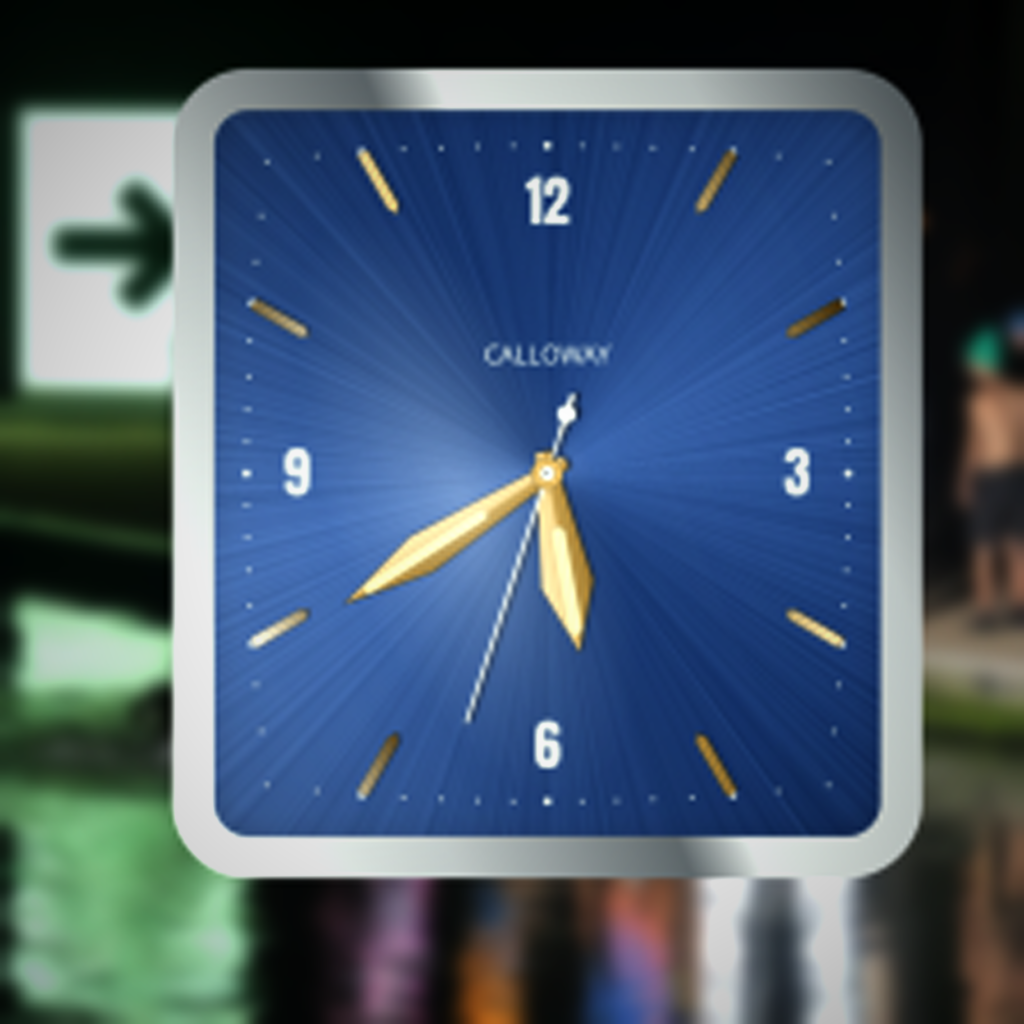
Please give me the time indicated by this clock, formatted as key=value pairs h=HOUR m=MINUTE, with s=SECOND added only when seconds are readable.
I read h=5 m=39 s=33
